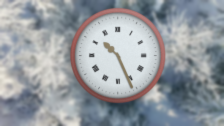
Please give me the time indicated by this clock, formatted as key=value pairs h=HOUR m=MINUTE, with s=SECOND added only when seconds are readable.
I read h=10 m=26
